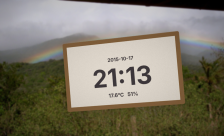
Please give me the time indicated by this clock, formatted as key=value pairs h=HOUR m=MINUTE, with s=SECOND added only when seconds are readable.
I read h=21 m=13
